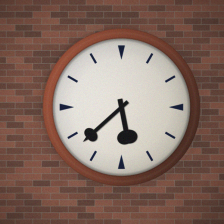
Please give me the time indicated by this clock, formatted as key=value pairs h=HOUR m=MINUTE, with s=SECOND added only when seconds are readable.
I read h=5 m=38
